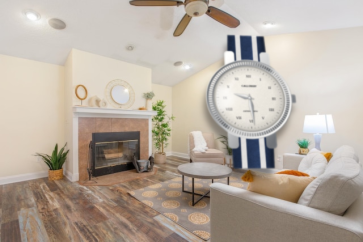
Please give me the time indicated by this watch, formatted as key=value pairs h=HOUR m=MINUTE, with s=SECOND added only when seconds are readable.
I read h=9 m=29
